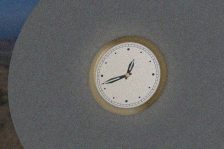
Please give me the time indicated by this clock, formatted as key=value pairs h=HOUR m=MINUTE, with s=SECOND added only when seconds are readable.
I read h=12 m=42
